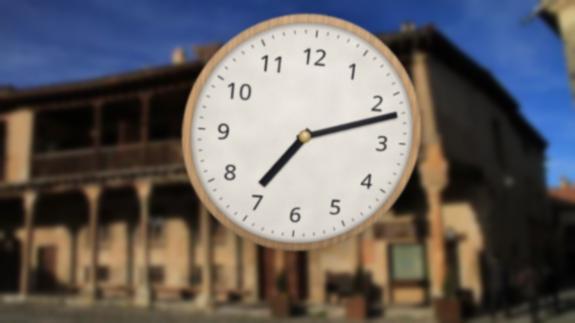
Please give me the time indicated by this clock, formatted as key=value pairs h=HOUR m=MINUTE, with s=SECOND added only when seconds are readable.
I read h=7 m=12
